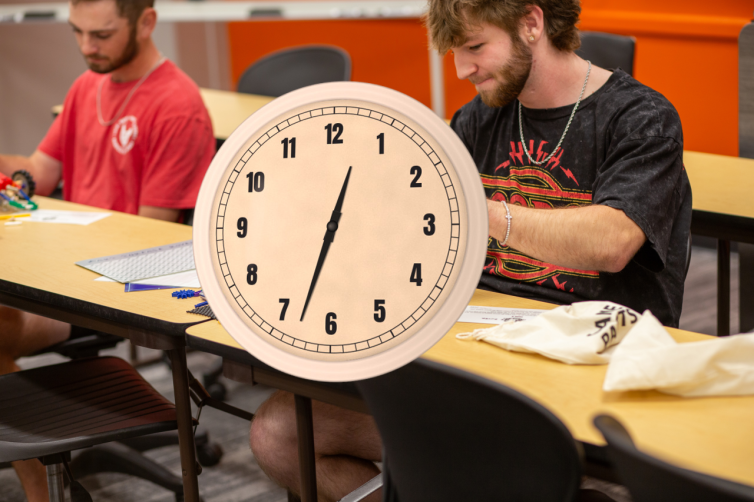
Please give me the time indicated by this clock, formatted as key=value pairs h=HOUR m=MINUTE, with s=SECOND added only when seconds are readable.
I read h=12 m=33
